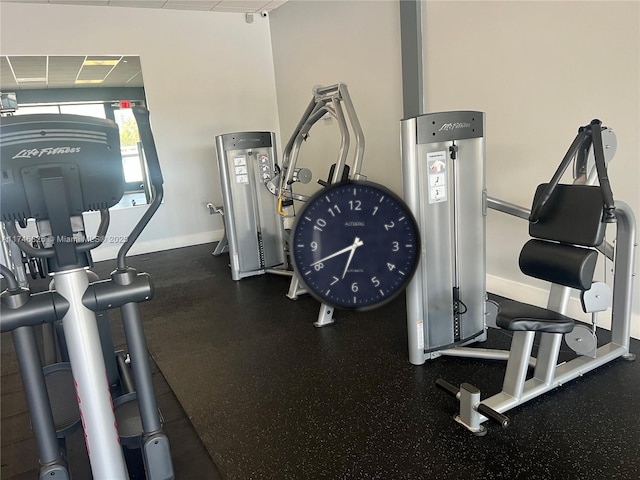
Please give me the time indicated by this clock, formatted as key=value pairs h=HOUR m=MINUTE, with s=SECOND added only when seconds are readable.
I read h=6 m=41
